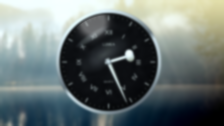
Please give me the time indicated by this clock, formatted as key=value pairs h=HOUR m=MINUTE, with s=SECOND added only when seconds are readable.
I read h=2 m=26
